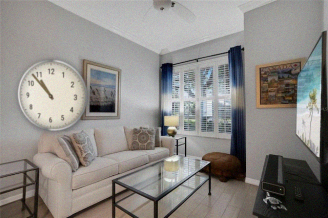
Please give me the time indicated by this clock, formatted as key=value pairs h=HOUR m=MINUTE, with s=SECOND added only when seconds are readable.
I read h=10 m=53
